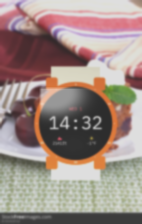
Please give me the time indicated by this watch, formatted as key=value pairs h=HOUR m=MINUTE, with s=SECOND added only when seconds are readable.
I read h=14 m=32
